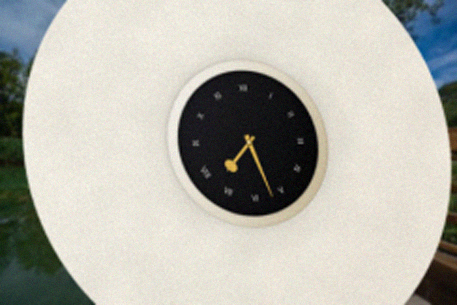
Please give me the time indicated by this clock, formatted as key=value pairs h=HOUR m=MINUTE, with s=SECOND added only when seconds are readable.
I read h=7 m=27
